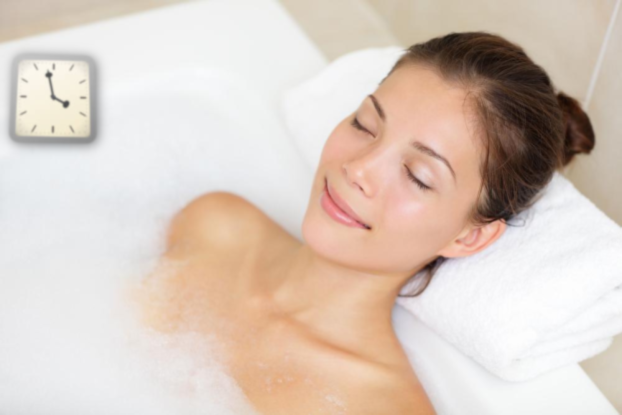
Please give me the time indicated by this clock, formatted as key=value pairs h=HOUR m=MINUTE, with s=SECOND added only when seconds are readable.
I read h=3 m=58
